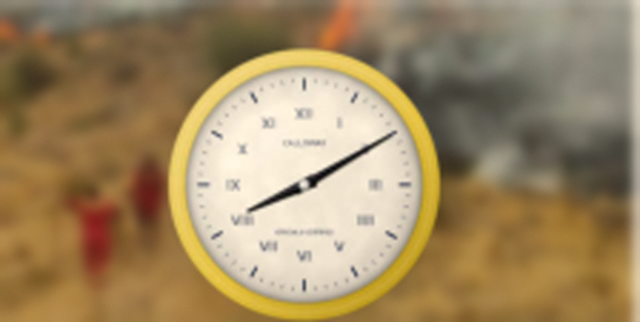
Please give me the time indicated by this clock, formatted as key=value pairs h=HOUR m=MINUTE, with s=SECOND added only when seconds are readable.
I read h=8 m=10
